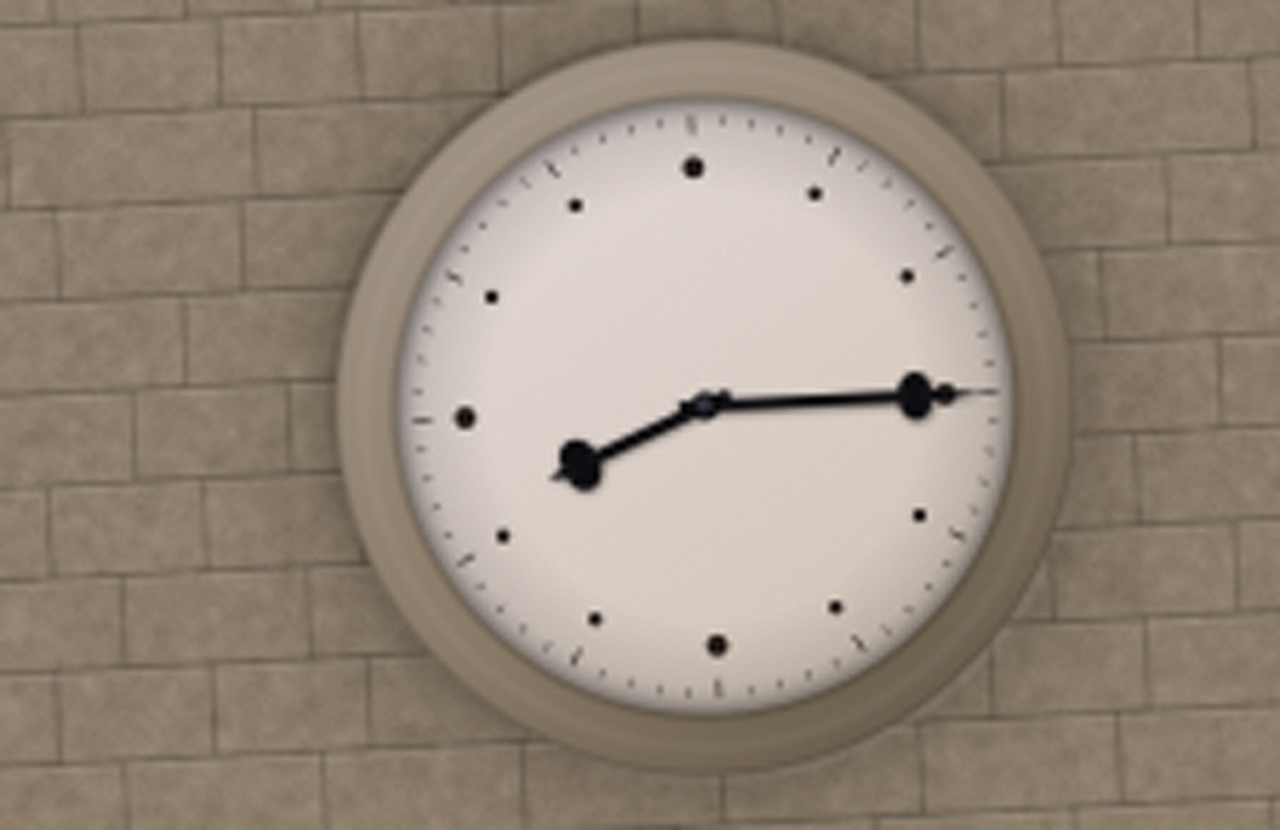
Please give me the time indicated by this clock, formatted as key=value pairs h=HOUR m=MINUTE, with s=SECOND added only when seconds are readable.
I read h=8 m=15
